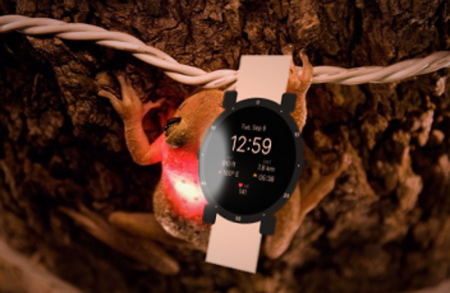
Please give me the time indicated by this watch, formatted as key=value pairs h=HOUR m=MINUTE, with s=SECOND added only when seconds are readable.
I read h=12 m=59
